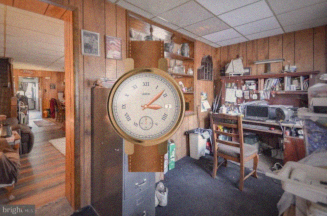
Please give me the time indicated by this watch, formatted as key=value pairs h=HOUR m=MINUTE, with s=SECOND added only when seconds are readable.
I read h=3 m=8
